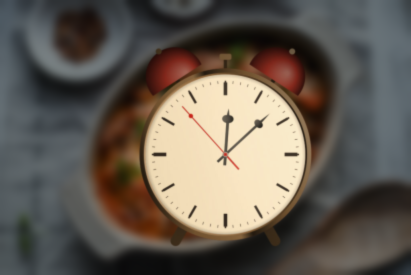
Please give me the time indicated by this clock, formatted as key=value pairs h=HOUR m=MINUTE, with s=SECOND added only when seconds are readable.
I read h=12 m=7 s=53
